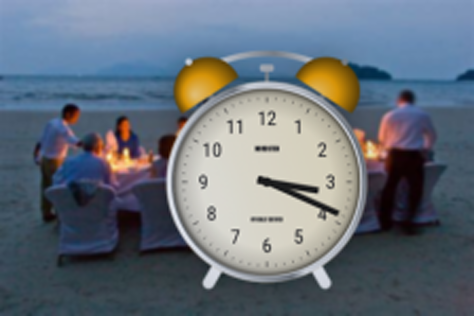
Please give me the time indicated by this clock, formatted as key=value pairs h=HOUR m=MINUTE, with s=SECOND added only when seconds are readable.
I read h=3 m=19
